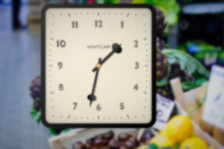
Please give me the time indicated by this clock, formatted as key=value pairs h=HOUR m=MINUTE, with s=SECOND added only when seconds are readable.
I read h=1 m=32
